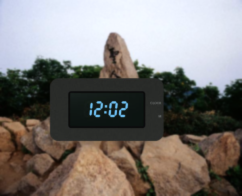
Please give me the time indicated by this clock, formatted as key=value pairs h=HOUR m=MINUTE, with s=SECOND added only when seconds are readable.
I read h=12 m=2
